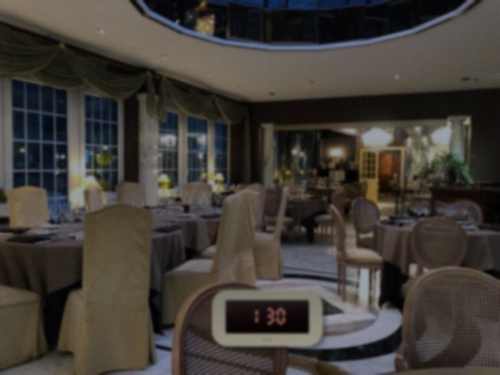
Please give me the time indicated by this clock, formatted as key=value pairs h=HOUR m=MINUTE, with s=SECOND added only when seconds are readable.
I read h=1 m=30
